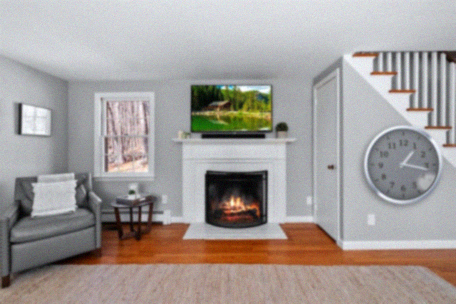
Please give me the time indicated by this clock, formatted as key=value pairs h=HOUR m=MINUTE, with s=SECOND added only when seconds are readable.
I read h=1 m=17
